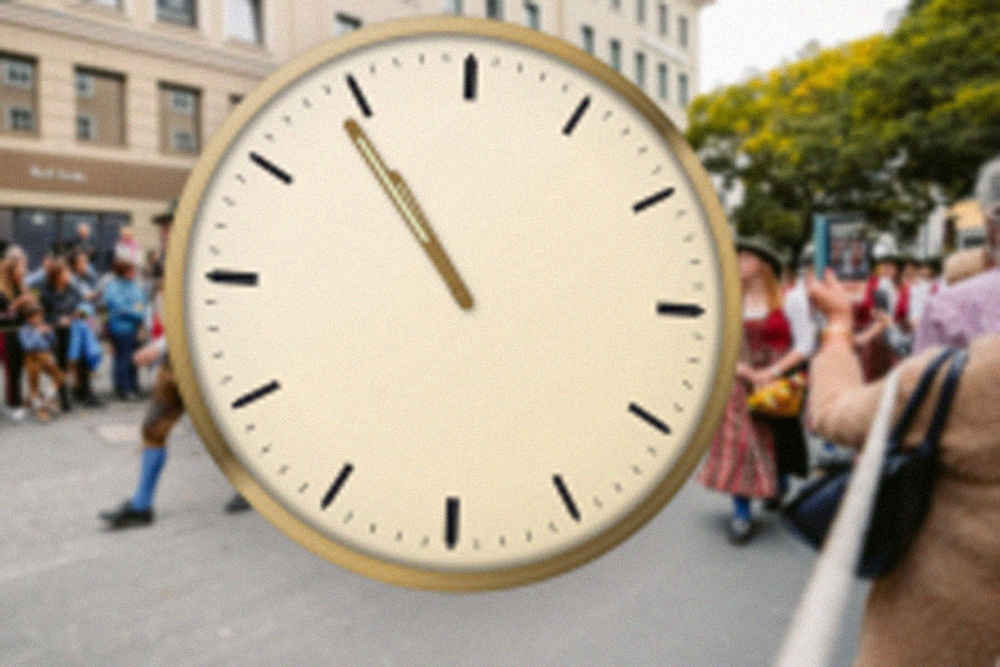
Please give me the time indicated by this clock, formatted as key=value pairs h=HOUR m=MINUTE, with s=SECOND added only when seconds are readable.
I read h=10 m=54
